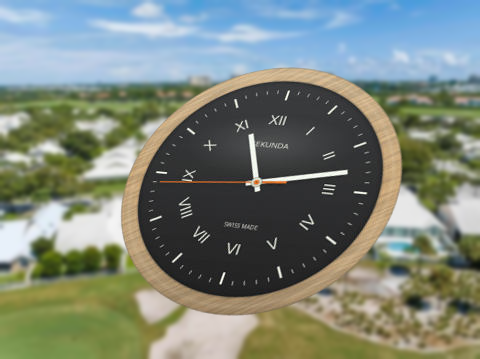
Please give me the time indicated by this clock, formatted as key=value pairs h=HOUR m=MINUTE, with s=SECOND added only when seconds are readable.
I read h=11 m=12 s=44
